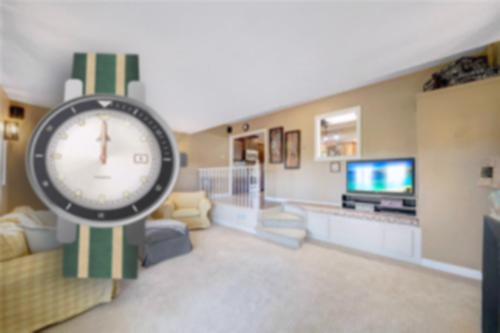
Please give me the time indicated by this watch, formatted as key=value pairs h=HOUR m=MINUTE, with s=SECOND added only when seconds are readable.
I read h=12 m=0
